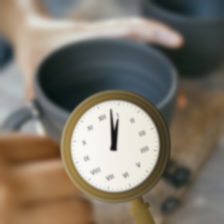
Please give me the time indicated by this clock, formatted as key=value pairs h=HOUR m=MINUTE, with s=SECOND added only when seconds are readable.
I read h=1 m=3
